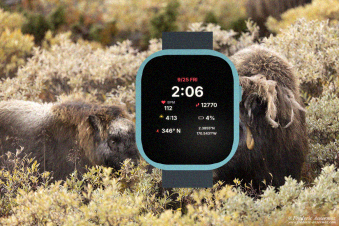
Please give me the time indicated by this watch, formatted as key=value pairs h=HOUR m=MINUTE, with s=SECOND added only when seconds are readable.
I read h=2 m=6
